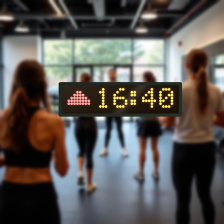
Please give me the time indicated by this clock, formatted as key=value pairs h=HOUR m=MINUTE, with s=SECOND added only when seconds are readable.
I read h=16 m=40
